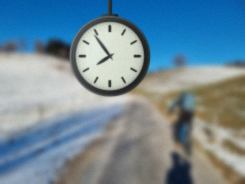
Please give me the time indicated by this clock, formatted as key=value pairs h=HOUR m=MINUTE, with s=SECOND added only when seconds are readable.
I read h=7 m=54
